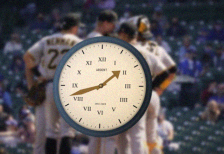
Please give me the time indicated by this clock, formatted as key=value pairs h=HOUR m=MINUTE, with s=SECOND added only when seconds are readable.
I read h=1 m=42
